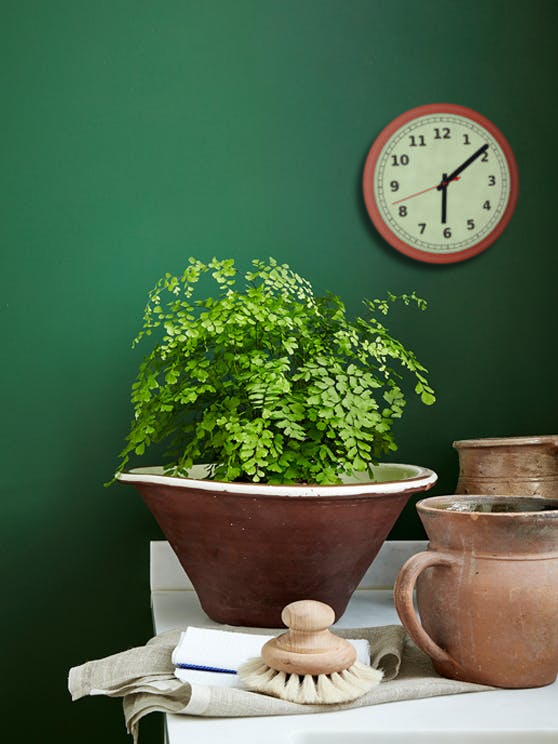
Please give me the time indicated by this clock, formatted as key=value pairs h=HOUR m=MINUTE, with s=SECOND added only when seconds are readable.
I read h=6 m=8 s=42
